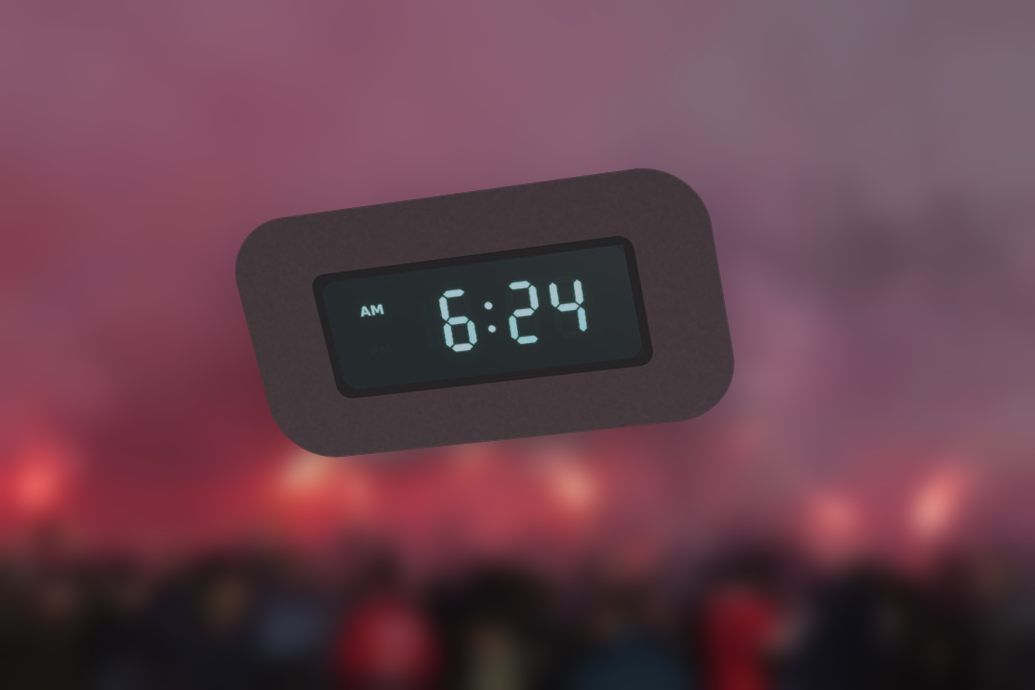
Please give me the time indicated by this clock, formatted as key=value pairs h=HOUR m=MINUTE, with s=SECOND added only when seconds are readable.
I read h=6 m=24
